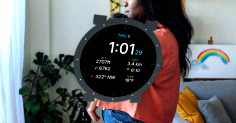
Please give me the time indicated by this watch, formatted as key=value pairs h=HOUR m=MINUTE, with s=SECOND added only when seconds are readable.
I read h=1 m=1
